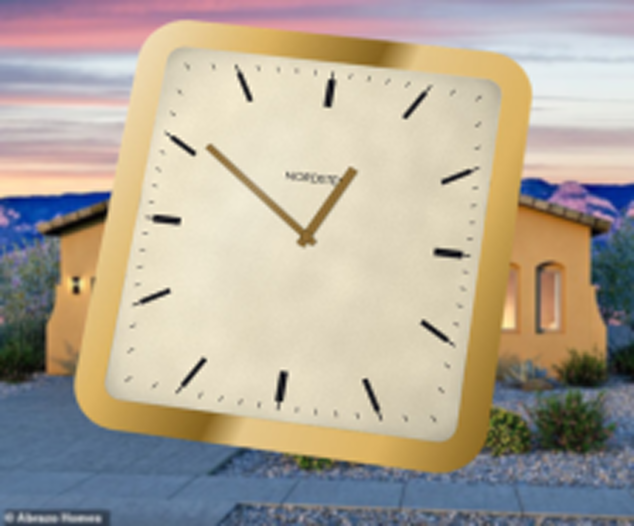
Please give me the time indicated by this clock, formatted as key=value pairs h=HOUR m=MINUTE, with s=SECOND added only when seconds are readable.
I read h=12 m=51
